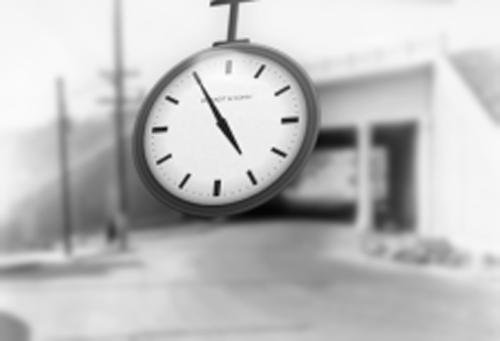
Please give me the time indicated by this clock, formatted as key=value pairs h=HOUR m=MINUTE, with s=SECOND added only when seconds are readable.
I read h=4 m=55
